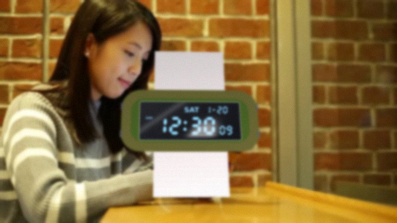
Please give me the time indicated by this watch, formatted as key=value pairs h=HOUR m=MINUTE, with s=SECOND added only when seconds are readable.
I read h=12 m=30
